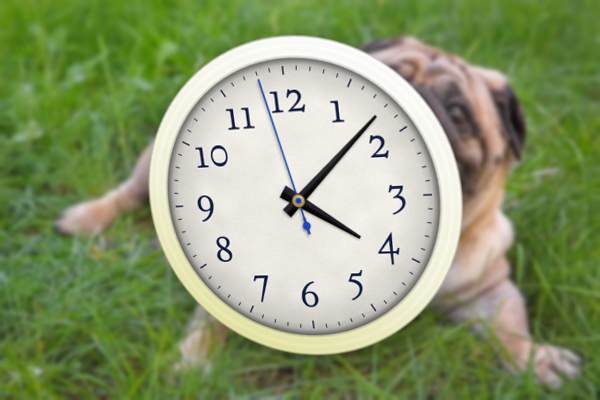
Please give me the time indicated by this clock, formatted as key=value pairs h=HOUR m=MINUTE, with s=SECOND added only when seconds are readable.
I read h=4 m=7 s=58
